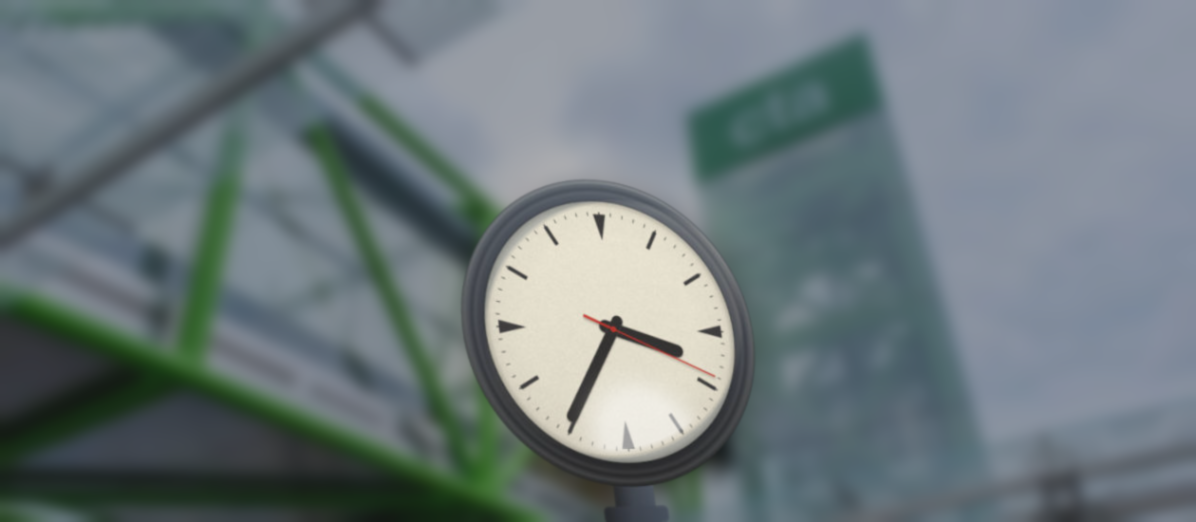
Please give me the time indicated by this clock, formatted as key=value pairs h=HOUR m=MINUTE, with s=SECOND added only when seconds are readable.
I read h=3 m=35 s=19
